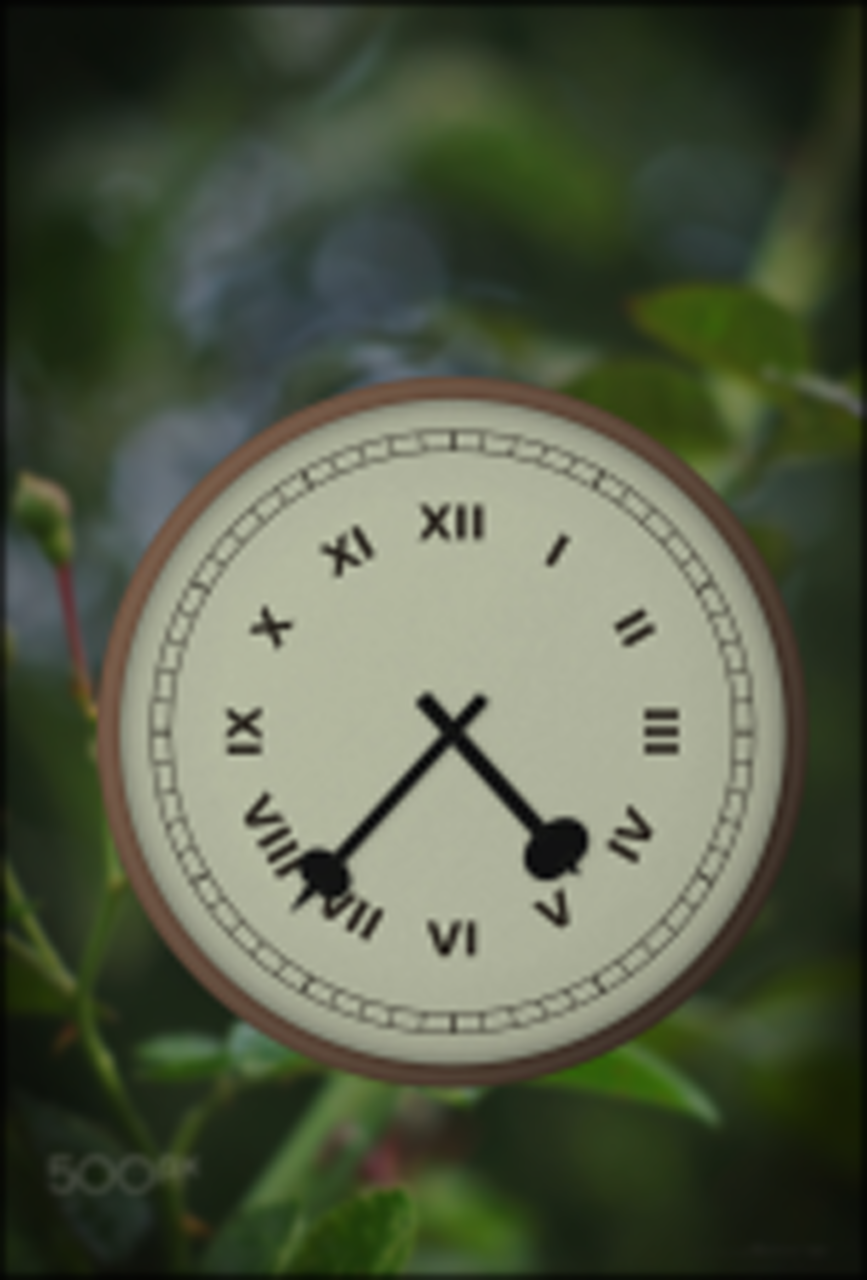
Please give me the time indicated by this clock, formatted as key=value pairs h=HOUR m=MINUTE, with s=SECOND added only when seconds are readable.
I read h=4 m=37
